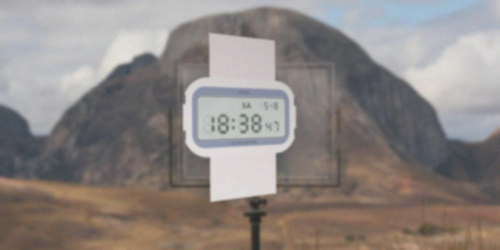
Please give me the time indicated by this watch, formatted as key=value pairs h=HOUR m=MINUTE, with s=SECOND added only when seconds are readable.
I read h=18 m=38 s=47
